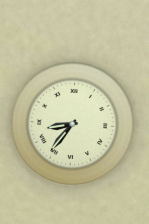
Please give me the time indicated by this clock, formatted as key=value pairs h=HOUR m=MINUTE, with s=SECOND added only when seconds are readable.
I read h=8 m=36
